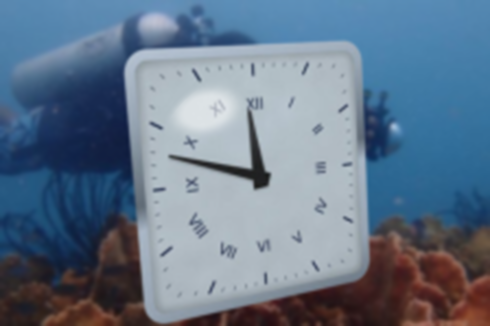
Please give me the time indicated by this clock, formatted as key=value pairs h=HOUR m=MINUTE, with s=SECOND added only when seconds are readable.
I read h=11 m=48
